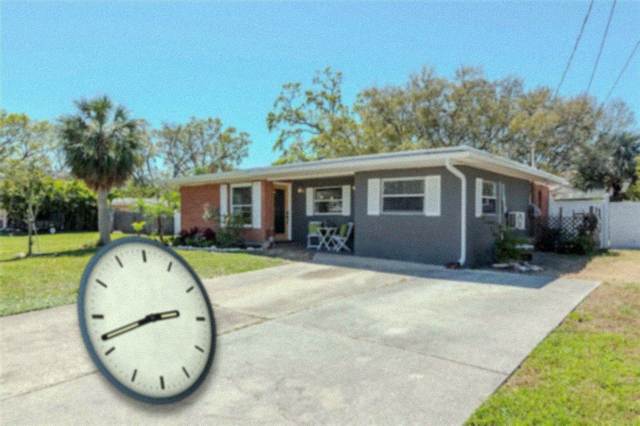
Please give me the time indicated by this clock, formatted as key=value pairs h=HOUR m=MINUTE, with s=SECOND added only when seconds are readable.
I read h=2 m=42
